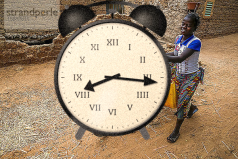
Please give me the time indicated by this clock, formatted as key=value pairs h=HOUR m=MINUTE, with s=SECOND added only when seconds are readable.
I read h=8 m=16
